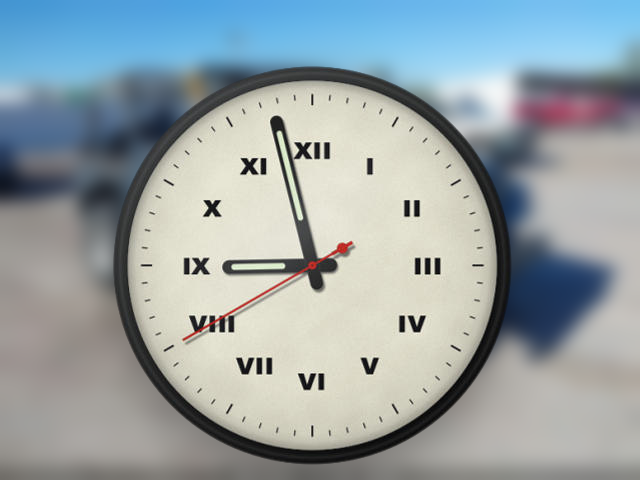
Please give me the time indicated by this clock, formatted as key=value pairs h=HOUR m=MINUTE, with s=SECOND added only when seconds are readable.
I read h=8 m=57 s=40
